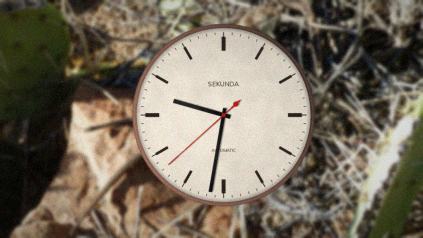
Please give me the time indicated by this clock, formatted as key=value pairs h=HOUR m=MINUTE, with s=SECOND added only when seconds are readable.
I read h=9 m=31 s=38
